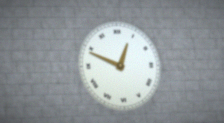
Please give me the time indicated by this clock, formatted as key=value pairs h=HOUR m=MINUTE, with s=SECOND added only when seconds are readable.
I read h=12 m=49
